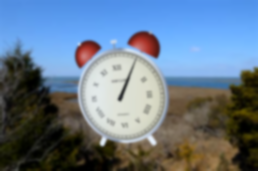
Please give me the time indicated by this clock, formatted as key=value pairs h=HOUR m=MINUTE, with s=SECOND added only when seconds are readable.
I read h=1 m=5
